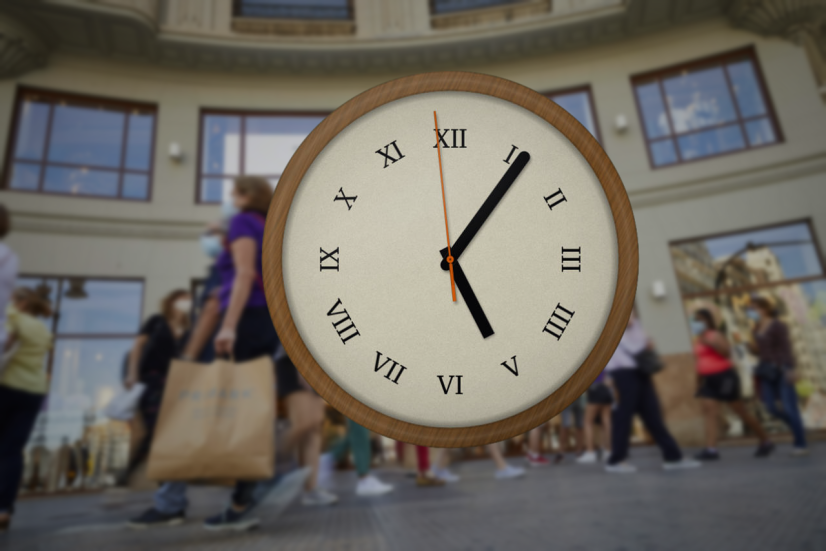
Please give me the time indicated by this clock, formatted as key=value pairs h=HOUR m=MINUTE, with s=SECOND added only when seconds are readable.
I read h=5 m=5 s=59
